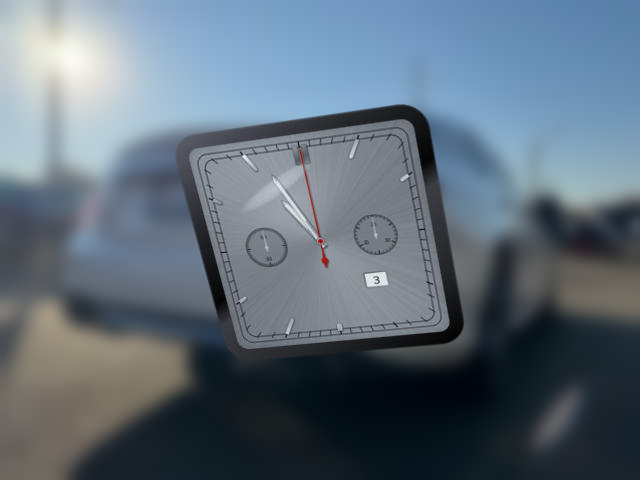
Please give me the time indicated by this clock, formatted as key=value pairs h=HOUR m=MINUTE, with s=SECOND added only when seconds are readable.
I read h=10 m=56
